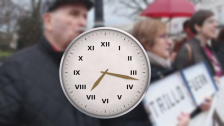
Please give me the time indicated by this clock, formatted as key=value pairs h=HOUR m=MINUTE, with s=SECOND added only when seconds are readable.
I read h=7 m=17
